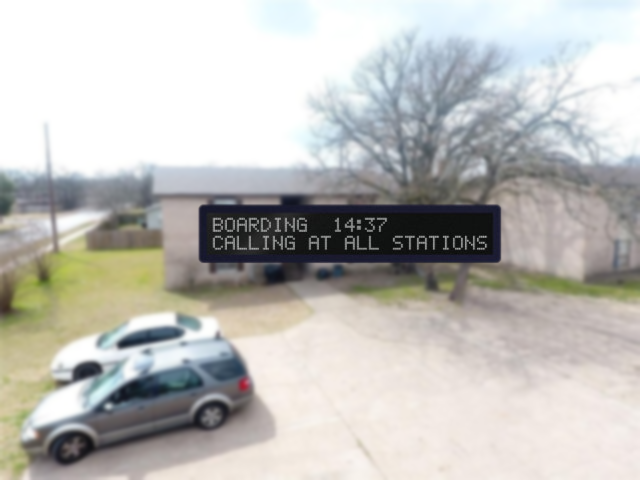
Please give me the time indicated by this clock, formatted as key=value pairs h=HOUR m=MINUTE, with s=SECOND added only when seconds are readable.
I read h=14 m=37
